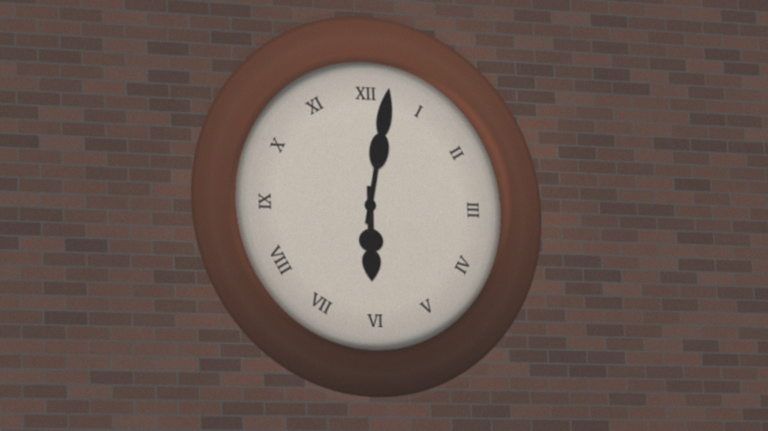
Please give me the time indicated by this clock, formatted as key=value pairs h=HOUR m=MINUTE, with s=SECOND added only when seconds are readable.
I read h=6 m=2
